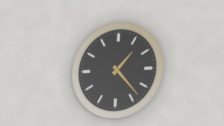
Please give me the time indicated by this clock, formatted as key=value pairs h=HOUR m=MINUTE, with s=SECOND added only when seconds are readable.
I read h=1 m=23
